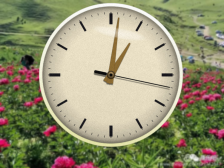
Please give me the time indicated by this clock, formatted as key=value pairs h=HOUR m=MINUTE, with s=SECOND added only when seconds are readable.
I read h=1 m=1 s=17
